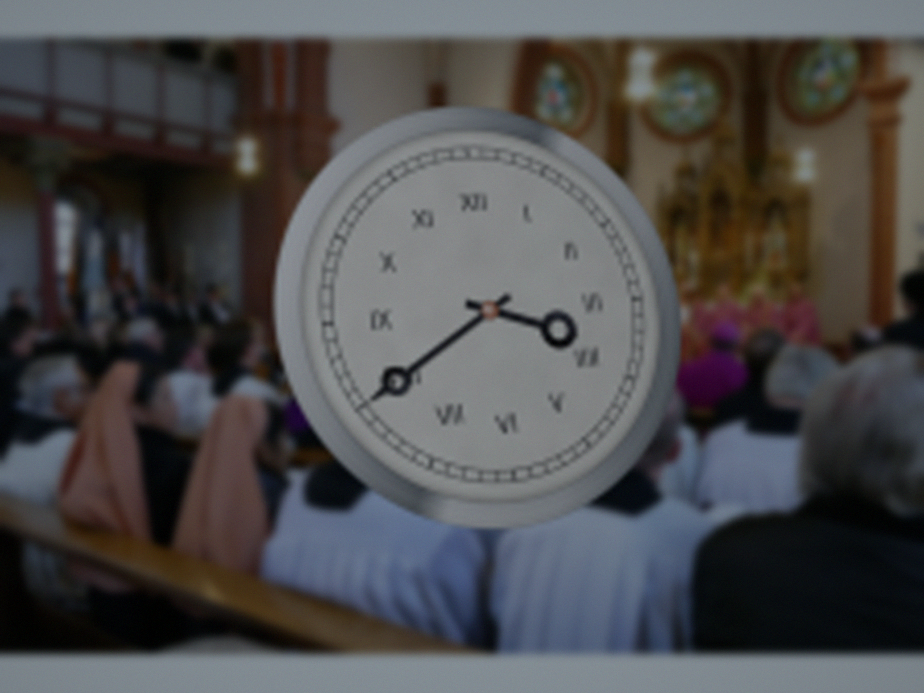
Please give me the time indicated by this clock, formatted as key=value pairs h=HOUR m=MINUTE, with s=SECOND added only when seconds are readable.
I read h=3 m=40
